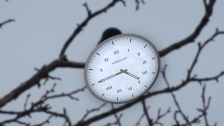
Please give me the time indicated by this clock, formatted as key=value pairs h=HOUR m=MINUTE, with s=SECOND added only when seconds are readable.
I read h=4 m=45
